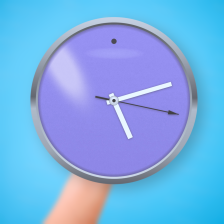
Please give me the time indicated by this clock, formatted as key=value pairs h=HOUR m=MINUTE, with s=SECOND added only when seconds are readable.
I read h=5 m=12 s=17
